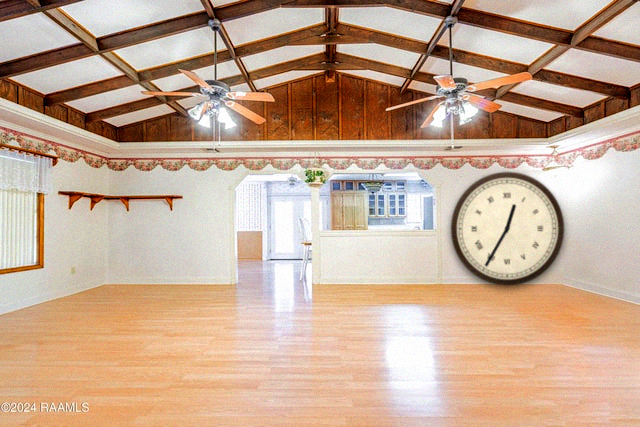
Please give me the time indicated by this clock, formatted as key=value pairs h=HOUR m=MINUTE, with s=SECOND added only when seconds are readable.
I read h=12 m=35
